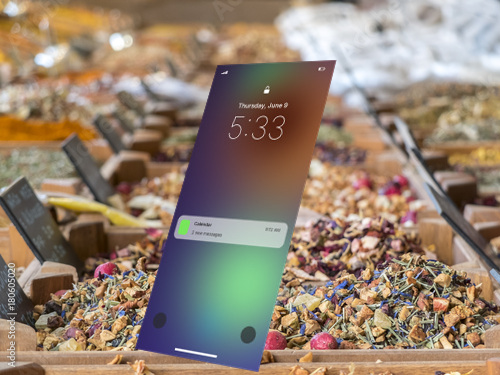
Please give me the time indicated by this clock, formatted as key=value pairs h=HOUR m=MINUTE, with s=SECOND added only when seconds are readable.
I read h=5 m=33
